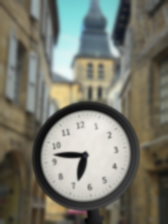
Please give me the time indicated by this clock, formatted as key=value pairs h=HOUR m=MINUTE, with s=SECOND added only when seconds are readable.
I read h=6 m=47
